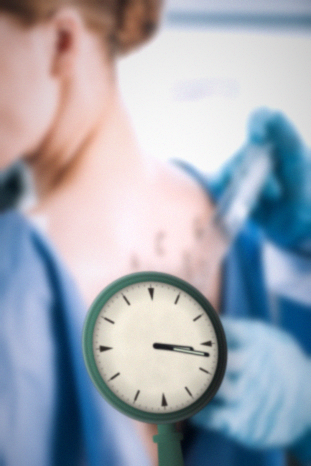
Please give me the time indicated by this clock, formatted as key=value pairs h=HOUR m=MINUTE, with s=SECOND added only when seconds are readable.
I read h=3 m=17
